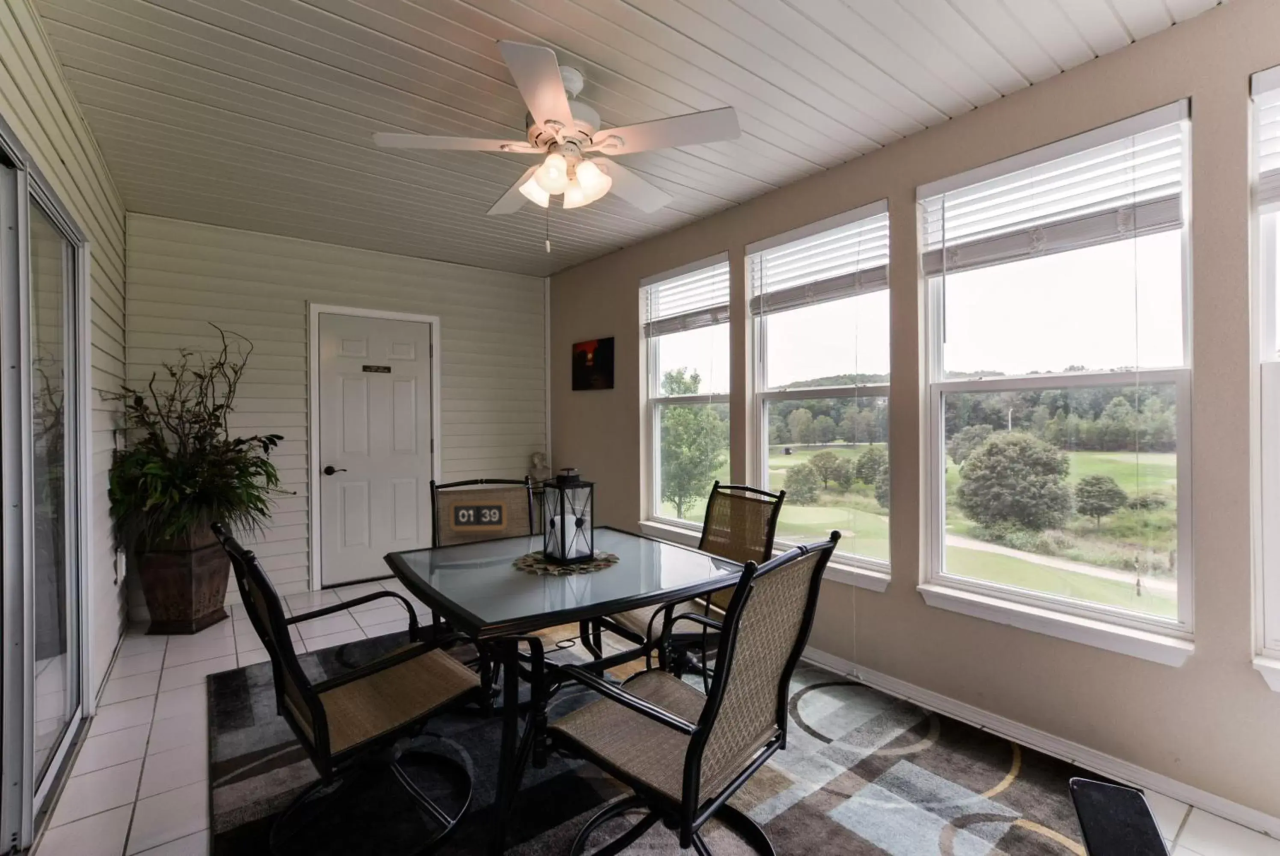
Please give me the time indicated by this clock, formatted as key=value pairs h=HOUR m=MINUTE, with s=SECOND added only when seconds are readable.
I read h=1 m=39
